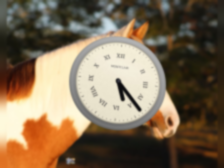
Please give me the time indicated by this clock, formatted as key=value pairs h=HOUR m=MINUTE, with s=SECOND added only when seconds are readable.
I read h=5 m=23
